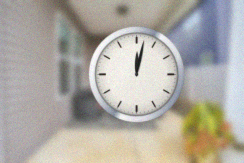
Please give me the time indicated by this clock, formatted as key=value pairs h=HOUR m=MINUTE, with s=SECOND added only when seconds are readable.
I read h=12 m=2
